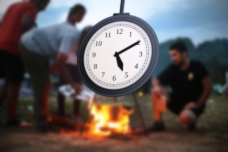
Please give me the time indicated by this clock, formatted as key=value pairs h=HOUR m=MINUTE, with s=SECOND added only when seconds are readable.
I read h=5 m=10
